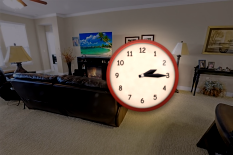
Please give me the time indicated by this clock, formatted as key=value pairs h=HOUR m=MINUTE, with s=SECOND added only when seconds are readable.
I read h=2 m=15
